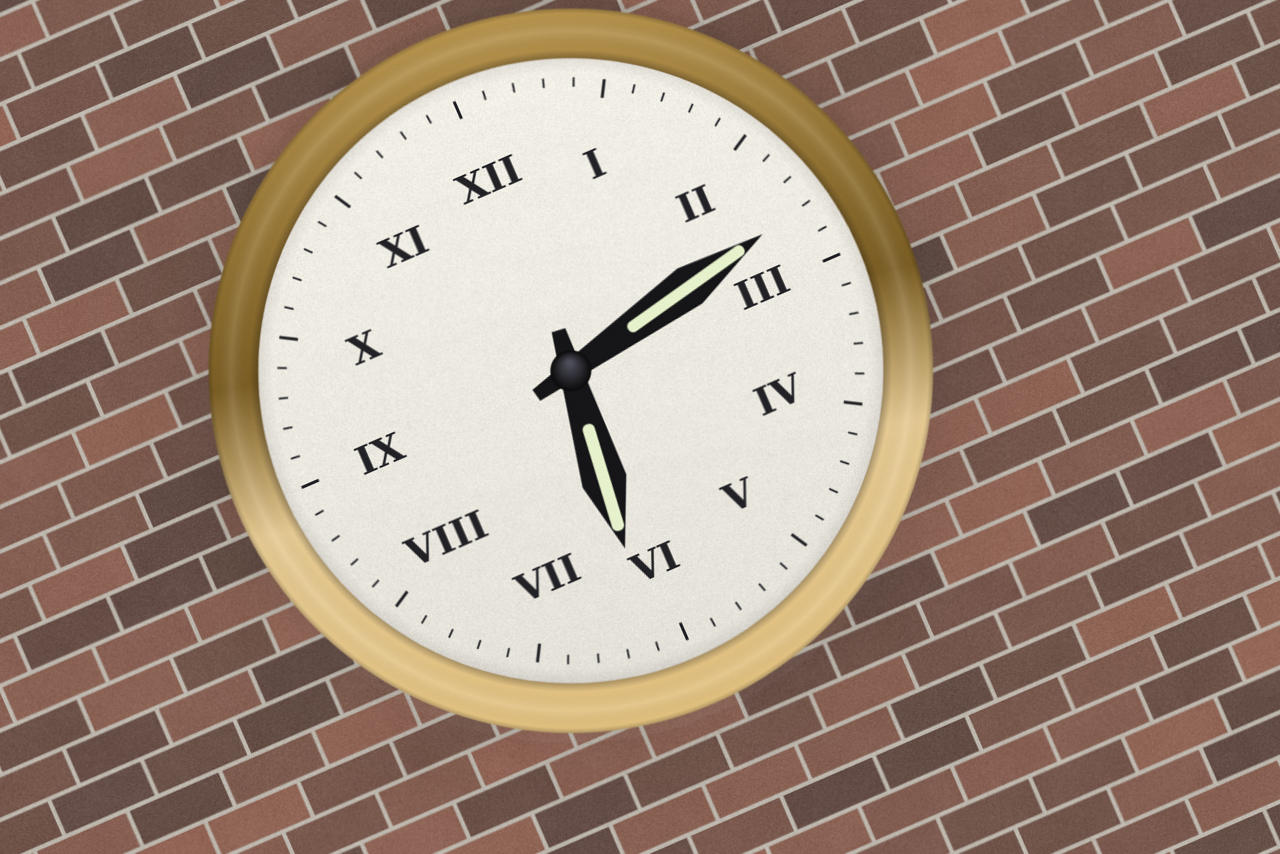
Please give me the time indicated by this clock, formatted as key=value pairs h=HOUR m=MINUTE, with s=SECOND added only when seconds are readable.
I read h=6 m=13
